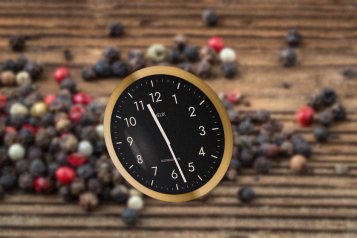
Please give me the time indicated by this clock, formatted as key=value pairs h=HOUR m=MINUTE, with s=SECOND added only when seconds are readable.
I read h=11 m=28
